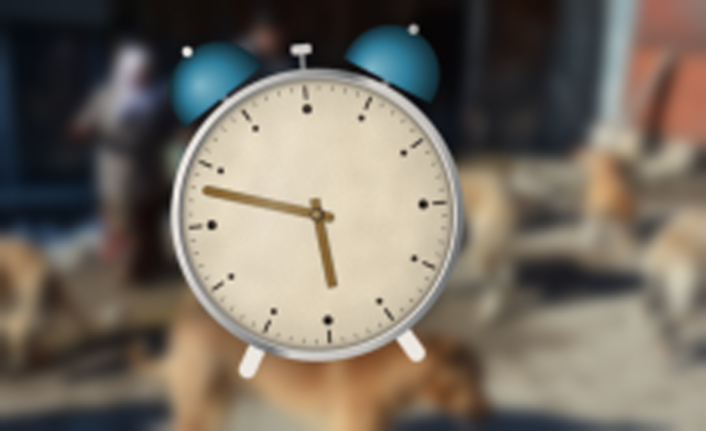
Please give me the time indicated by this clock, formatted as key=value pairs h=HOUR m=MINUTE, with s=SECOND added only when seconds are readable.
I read h=5 m=48
